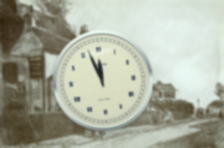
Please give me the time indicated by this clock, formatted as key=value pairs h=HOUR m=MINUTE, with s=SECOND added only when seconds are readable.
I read h=11 m=57
